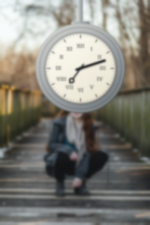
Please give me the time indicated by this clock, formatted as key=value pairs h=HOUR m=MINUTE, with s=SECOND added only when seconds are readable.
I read h=7 m=12
